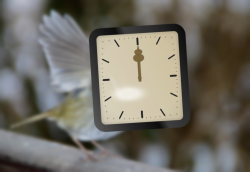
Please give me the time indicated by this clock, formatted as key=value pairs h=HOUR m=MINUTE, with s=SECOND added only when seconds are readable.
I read h=12 m=0
